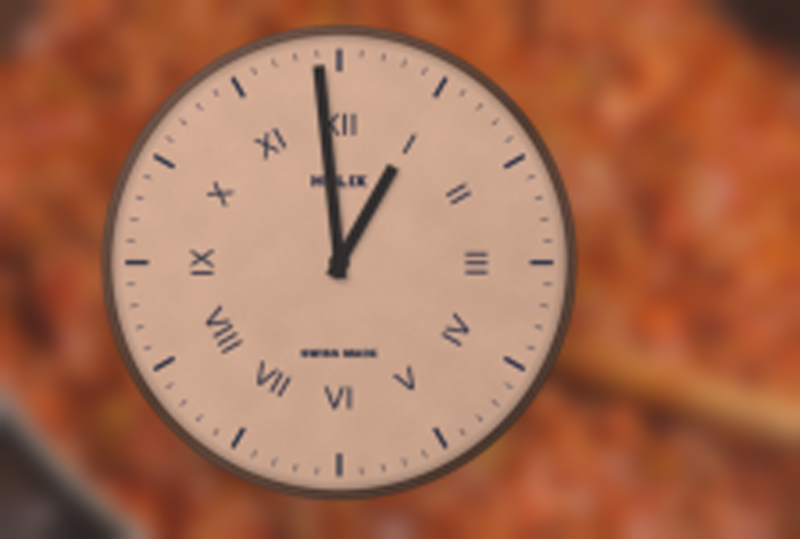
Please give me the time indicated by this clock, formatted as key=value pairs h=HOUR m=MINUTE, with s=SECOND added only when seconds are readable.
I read h=12 m=59
